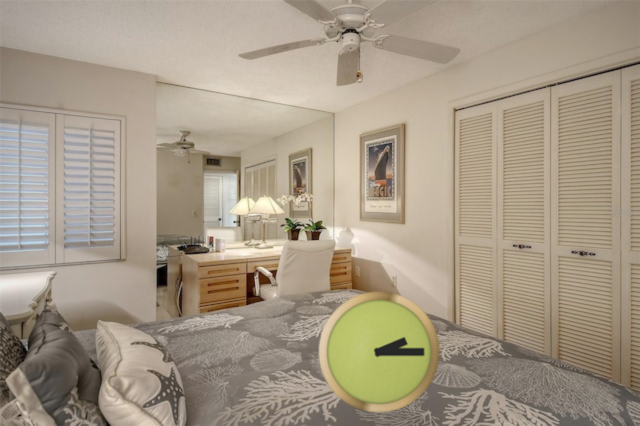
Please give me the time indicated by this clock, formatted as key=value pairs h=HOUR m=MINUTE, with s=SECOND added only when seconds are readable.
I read h=2 m=15
